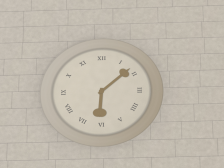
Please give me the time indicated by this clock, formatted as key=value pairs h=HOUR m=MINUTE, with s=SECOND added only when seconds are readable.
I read h=6 m=8
